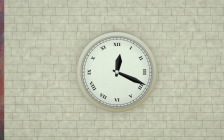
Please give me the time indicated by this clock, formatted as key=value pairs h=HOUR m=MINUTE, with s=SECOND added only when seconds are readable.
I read h=12 m=19
